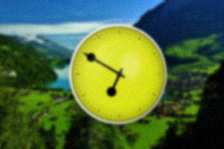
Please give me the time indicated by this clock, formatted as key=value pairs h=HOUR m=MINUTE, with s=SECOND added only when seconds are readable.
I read h=6 m=50
